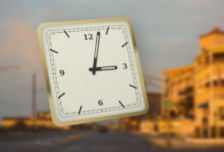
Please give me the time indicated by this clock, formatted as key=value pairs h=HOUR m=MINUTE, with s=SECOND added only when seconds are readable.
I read h=3 m=3
